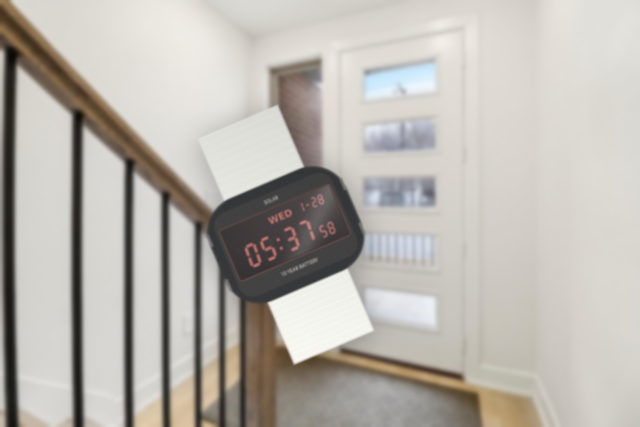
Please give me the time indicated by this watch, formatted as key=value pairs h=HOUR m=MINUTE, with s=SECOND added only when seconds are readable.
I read h=5 m=37 s=58
